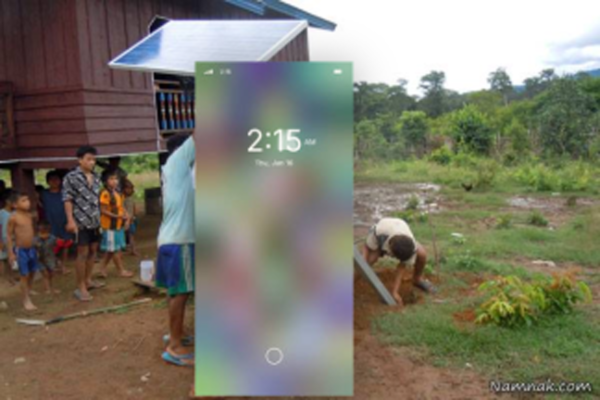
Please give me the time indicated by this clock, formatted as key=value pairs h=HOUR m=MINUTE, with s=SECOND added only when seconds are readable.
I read h=2 m=15
